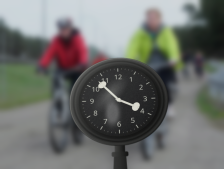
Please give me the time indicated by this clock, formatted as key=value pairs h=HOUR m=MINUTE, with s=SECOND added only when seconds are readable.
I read h=3 m=53
